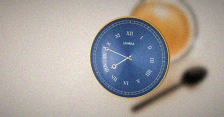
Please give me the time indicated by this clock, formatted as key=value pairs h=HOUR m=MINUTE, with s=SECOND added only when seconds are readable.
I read h=7 m=48
